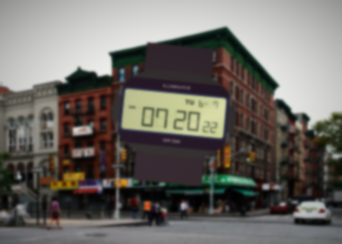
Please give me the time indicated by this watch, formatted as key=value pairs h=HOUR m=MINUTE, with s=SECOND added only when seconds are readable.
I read h=7 m=20
